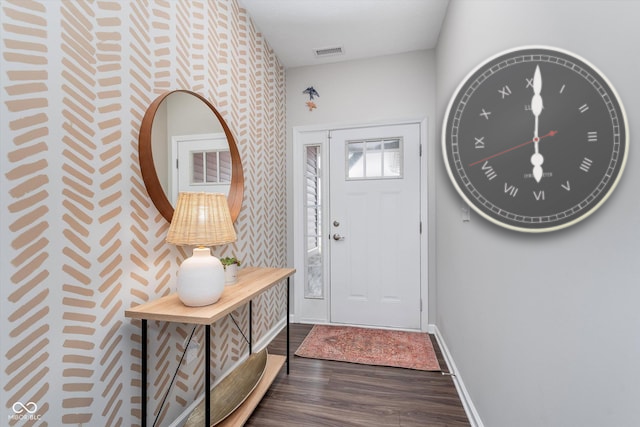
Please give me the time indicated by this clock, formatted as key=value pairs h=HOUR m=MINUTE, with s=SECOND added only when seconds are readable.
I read h=6 m=0 s=42
